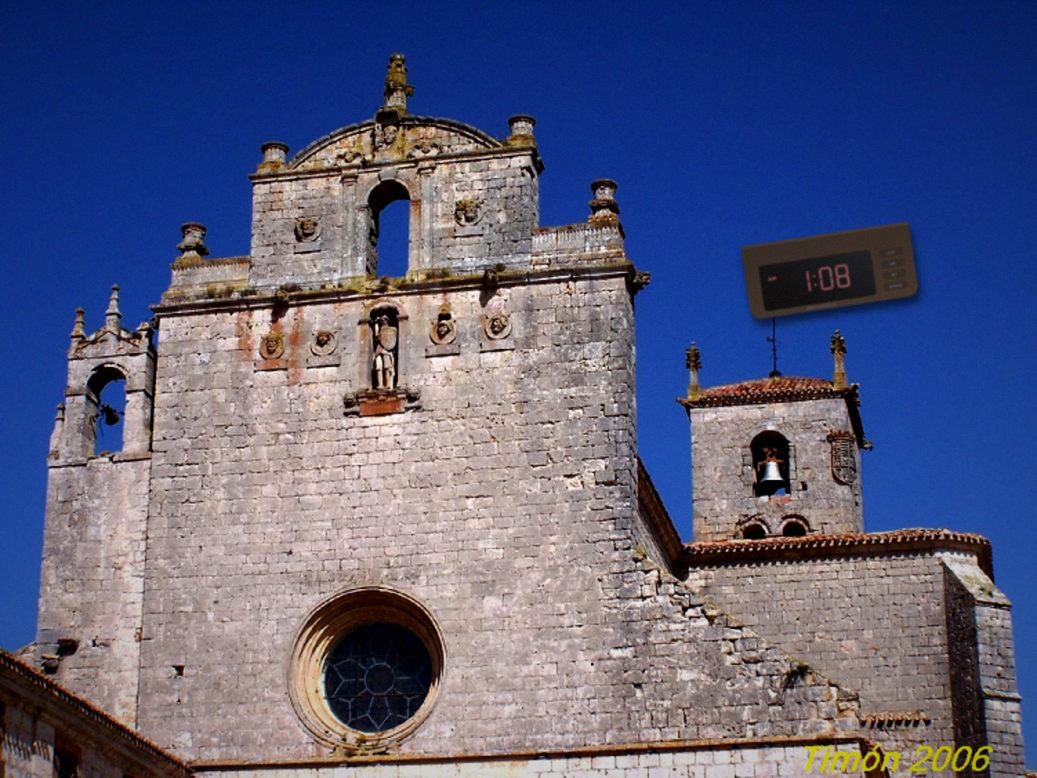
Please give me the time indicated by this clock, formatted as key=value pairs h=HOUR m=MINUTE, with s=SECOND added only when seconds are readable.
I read h=1 m=8
